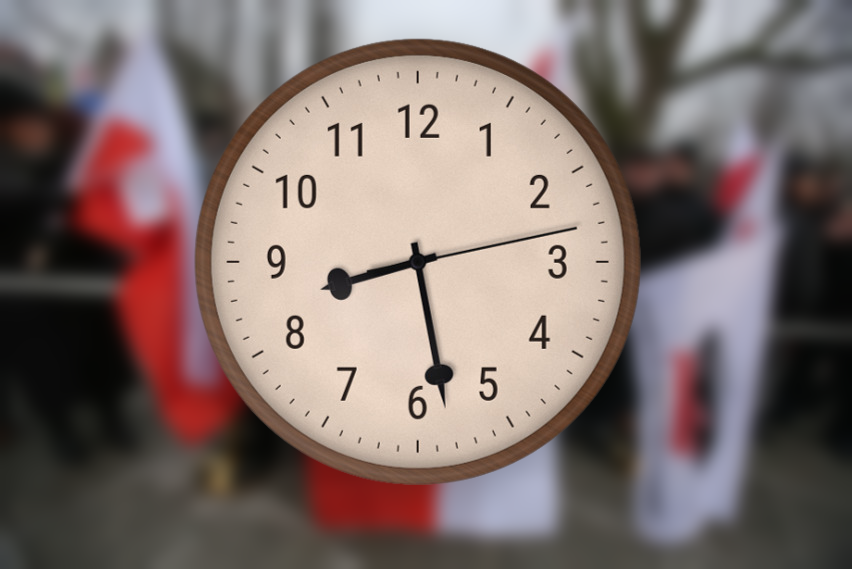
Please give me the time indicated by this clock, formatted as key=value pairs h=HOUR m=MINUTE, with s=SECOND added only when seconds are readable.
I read h=8 m=28 s=13
